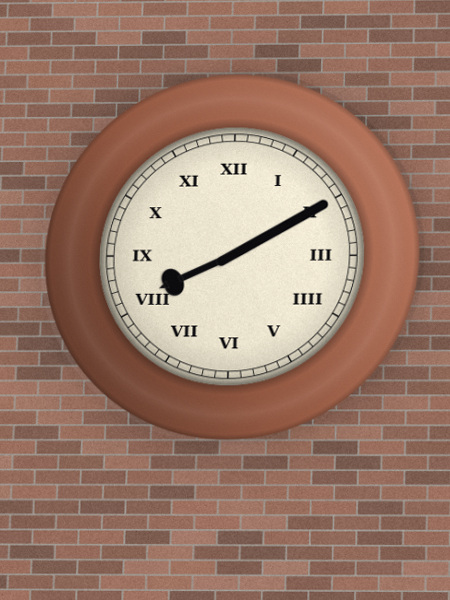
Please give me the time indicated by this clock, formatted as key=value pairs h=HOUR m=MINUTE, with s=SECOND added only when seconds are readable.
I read h=8 m=10
